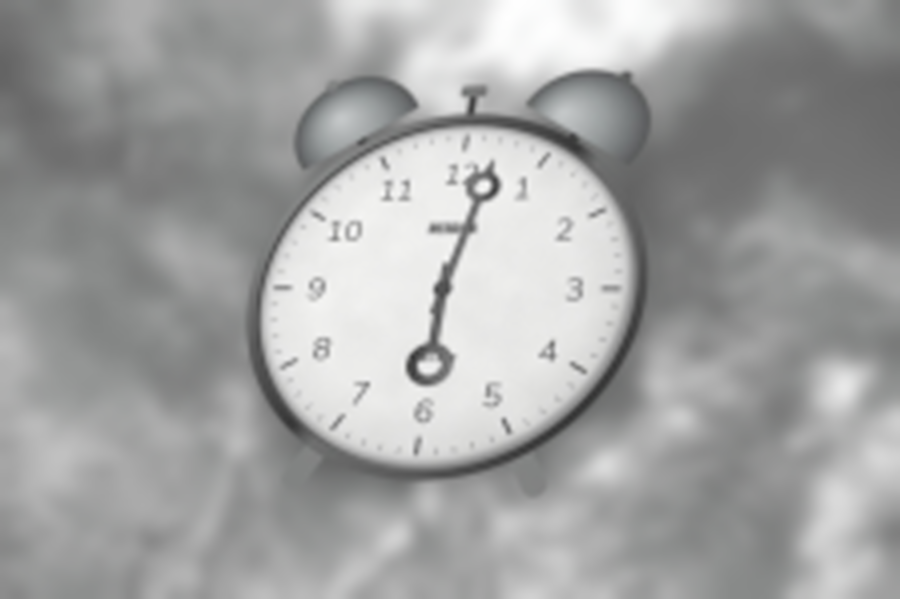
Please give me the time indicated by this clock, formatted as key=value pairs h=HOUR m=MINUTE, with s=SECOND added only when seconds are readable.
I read h=6 m=2
